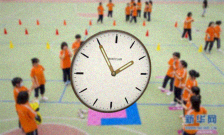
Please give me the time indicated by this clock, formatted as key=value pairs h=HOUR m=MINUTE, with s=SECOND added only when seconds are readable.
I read h=1 m=55
